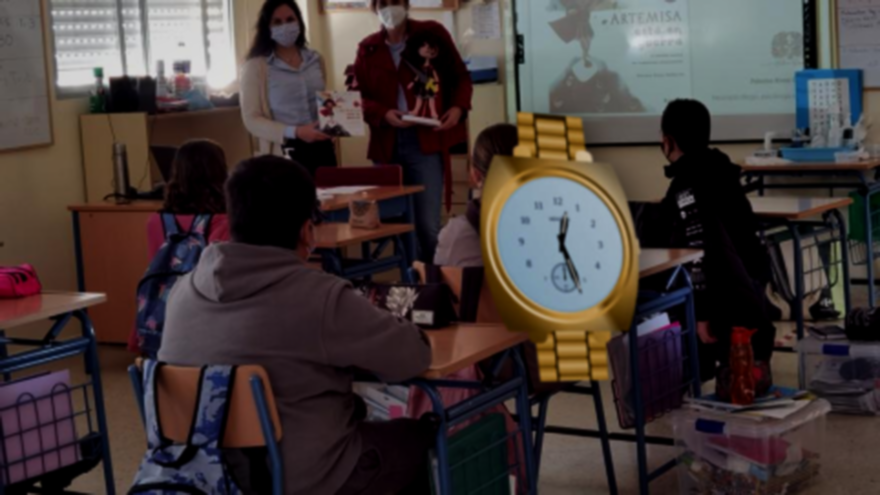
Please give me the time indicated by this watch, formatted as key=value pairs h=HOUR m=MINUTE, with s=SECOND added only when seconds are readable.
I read h=12 m=27
